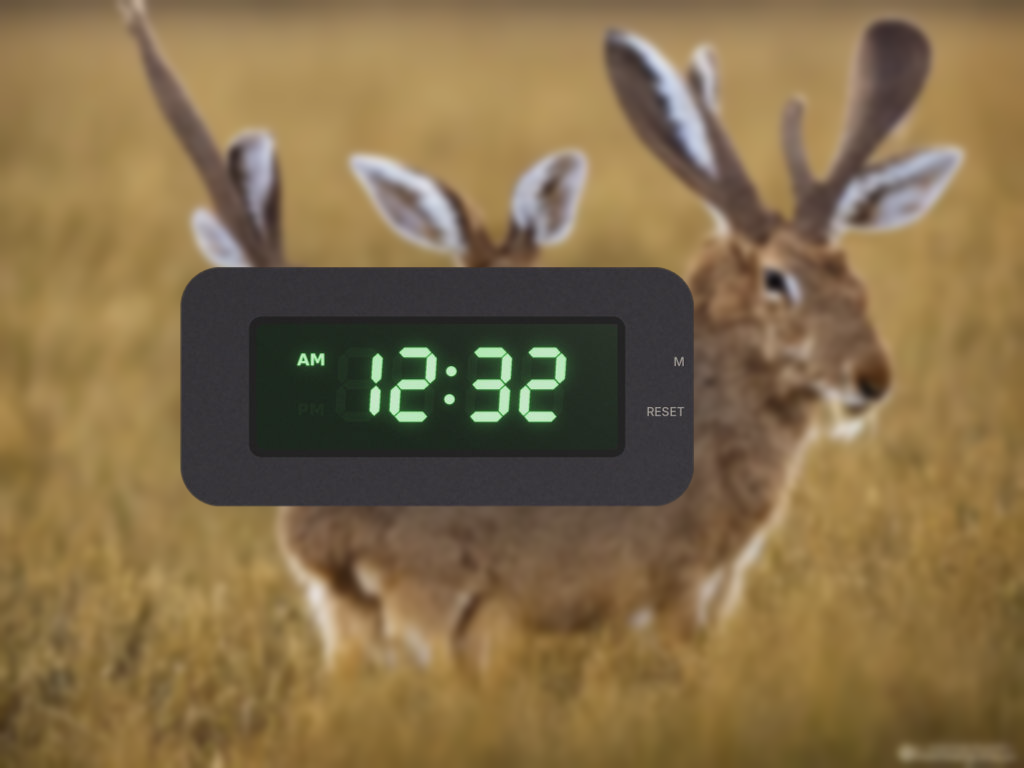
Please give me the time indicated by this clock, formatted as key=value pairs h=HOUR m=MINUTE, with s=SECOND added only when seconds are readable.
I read h=12 m=32
